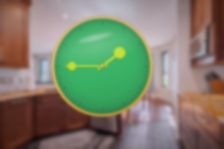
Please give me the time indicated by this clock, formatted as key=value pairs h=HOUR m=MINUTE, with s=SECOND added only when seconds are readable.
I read h=1 m=45
